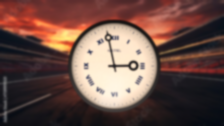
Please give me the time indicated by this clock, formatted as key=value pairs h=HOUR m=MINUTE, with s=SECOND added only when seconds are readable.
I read h=2 m=58
